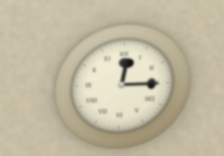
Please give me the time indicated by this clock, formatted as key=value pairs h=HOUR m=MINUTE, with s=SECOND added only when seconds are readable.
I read h=12 m=15
